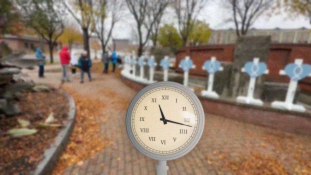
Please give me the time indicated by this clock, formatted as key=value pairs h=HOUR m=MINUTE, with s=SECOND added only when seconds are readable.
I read h=11 m=17
